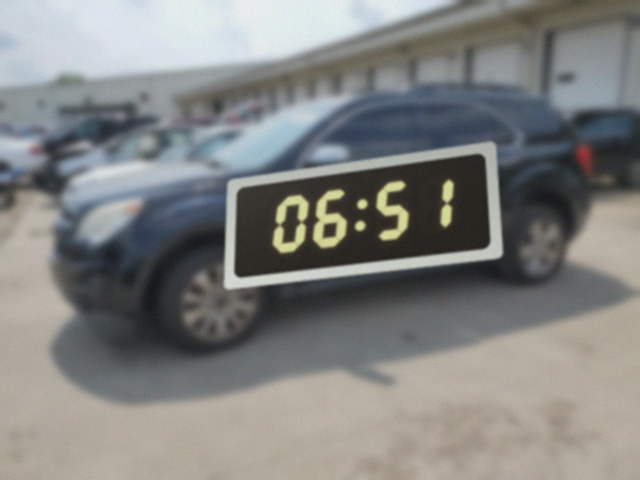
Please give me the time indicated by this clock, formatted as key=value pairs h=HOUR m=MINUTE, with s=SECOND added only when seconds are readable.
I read h=6 m=51
